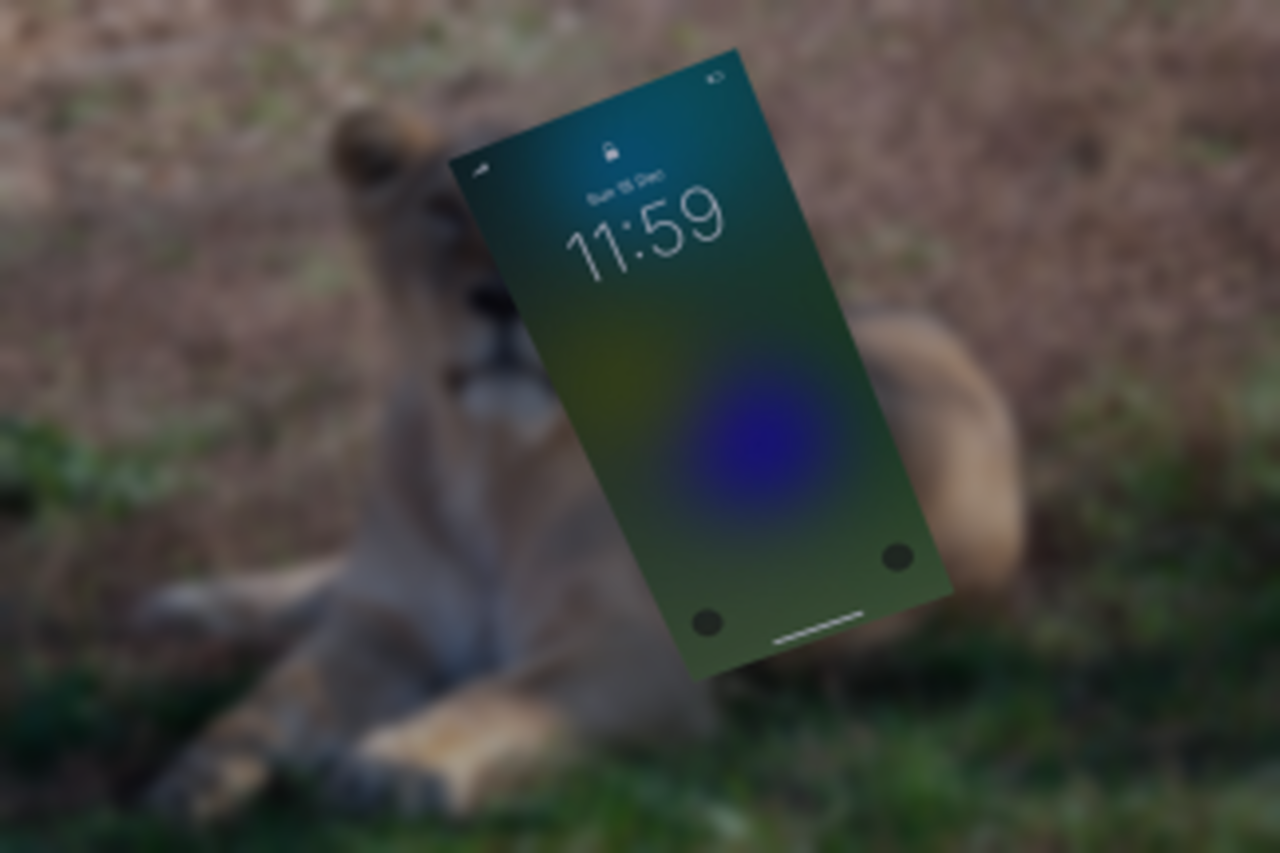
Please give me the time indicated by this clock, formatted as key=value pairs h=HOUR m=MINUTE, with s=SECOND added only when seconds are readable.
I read h=11 m=59
